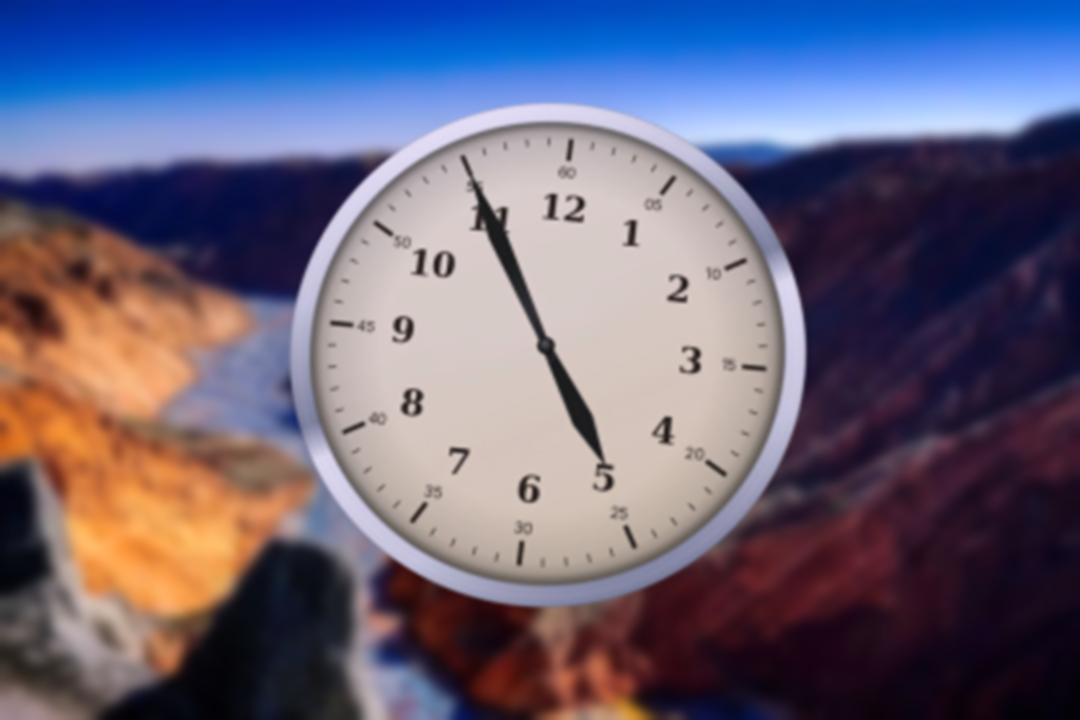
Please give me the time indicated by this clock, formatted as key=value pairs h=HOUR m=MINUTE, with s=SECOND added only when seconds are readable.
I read h=4 m=55
